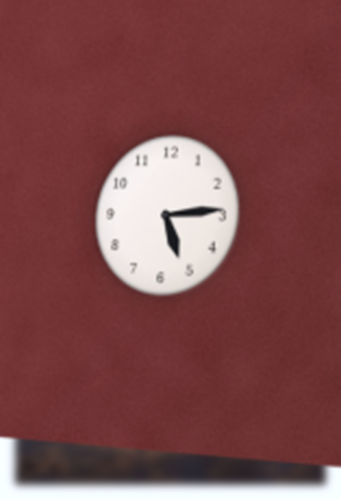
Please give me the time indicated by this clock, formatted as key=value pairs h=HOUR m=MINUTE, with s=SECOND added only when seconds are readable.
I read h=5 m=14
